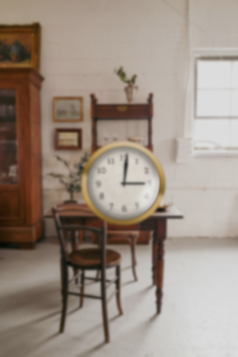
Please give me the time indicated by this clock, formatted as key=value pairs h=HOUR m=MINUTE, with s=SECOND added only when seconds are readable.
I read h=3 m=1
